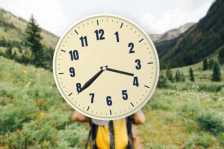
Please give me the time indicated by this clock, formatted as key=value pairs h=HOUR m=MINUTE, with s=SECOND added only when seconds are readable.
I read h=3 m=39
